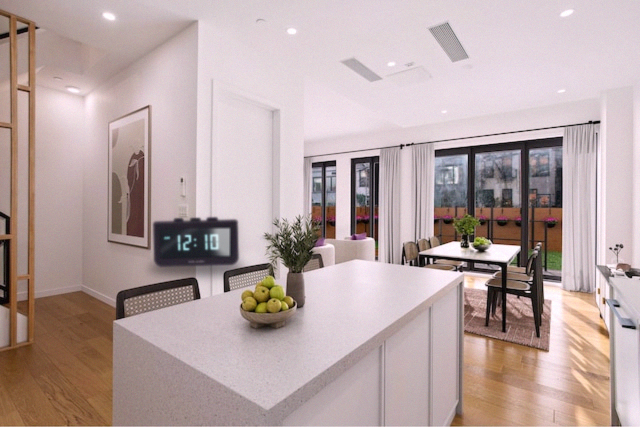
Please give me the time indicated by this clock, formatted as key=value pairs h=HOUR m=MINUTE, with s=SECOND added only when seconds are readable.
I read h=12 m=10
